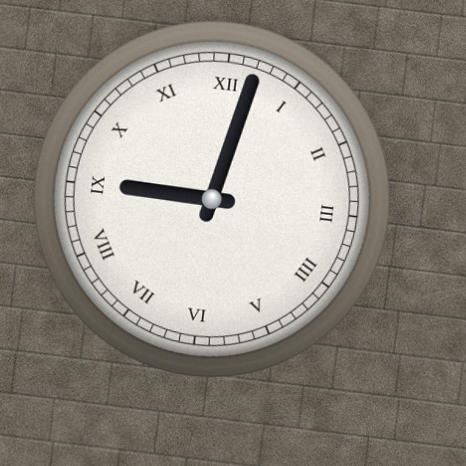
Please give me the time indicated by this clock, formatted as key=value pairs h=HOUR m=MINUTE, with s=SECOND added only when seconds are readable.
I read h=9 m=2
